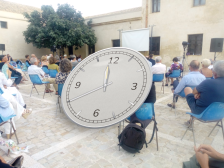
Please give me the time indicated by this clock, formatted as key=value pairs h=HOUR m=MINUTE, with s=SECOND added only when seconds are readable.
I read h=11 m=40
